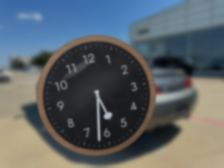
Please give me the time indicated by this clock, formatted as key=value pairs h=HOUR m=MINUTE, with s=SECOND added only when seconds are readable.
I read h=5 m=32
